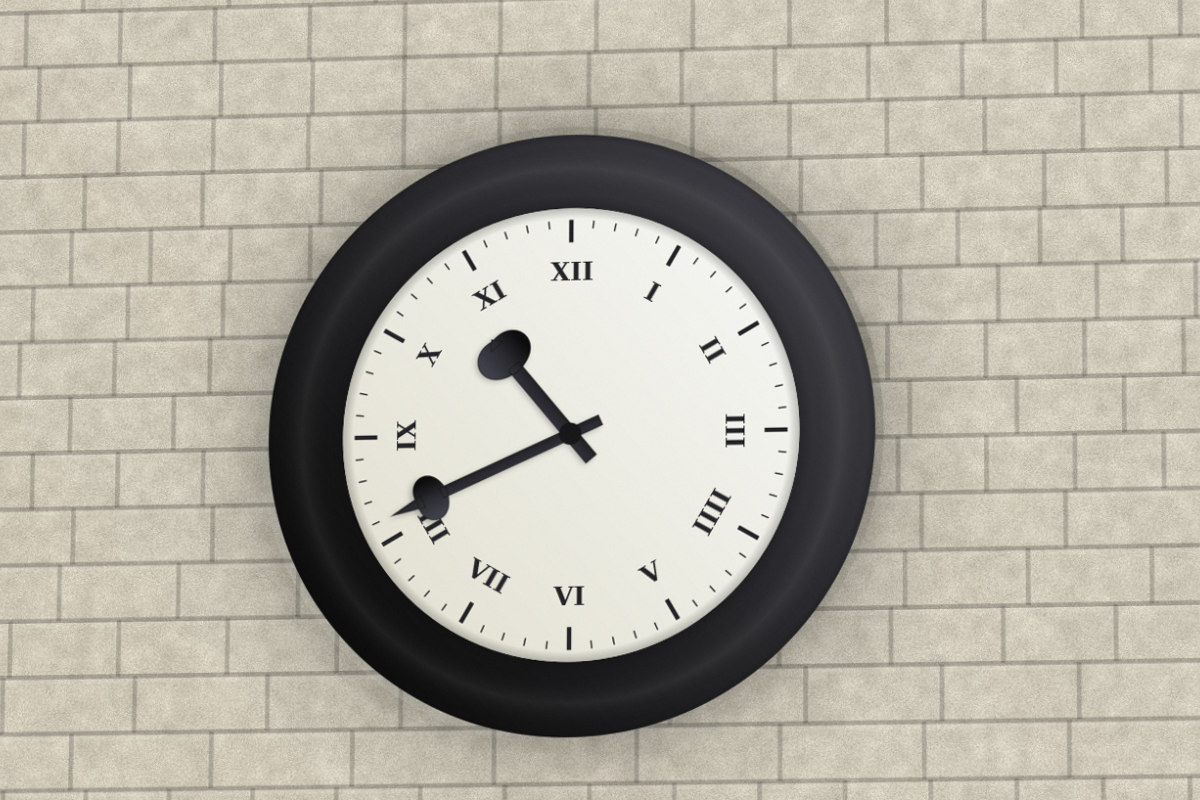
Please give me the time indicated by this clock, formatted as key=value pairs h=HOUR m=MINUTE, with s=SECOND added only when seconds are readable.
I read h=10 m=41
